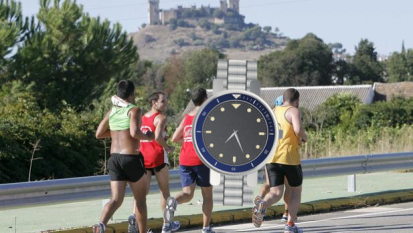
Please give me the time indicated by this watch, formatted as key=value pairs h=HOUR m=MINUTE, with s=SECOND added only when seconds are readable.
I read h=7 m=26
